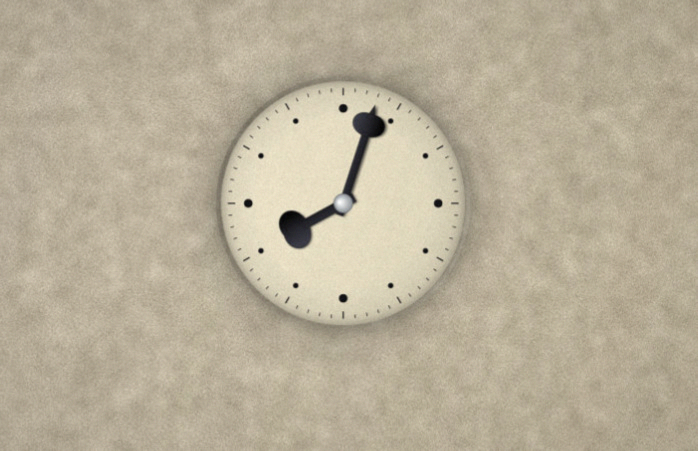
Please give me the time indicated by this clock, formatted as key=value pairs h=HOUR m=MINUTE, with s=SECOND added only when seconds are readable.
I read h=8 m=3
